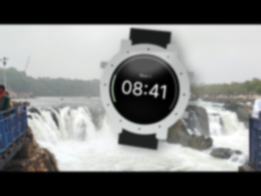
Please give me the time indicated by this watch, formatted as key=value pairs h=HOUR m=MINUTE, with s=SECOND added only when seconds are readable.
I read h=8 m=41
